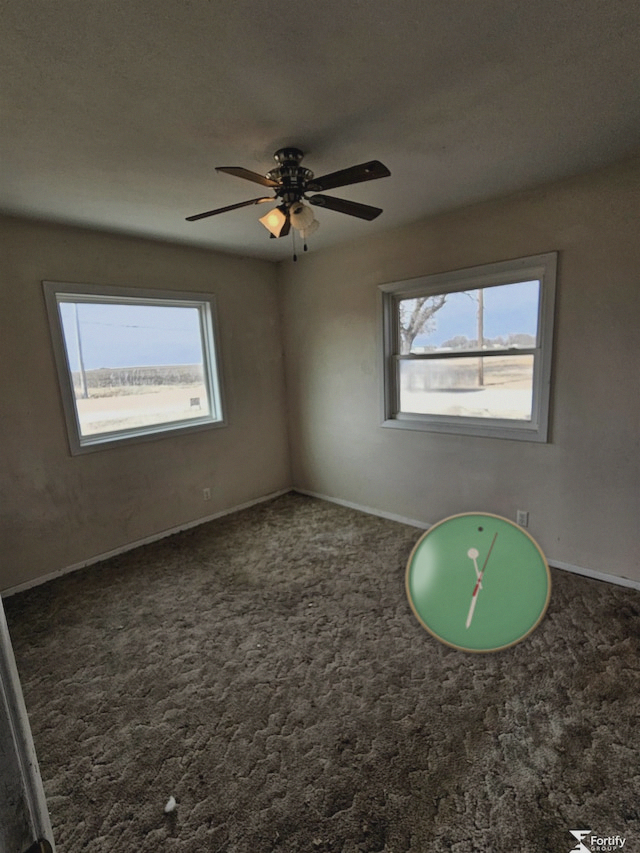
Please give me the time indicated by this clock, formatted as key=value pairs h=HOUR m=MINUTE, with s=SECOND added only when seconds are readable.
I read h=11 m=32 s=3
